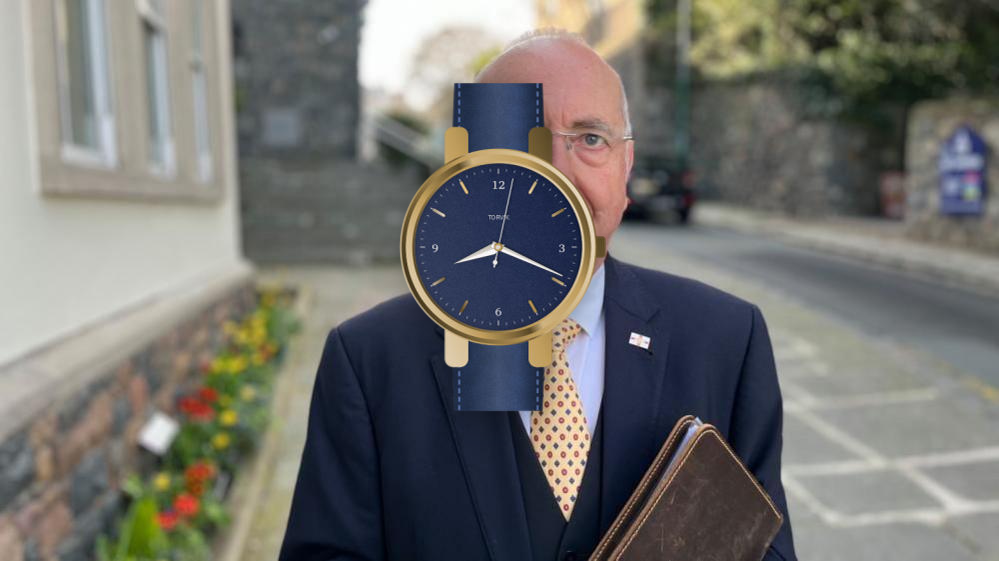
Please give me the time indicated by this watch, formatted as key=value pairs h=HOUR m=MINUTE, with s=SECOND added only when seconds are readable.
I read h=8 m=19 s=2
